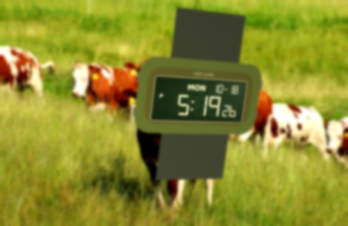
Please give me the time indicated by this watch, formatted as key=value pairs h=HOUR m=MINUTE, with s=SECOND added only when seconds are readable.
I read h=5 m=19
